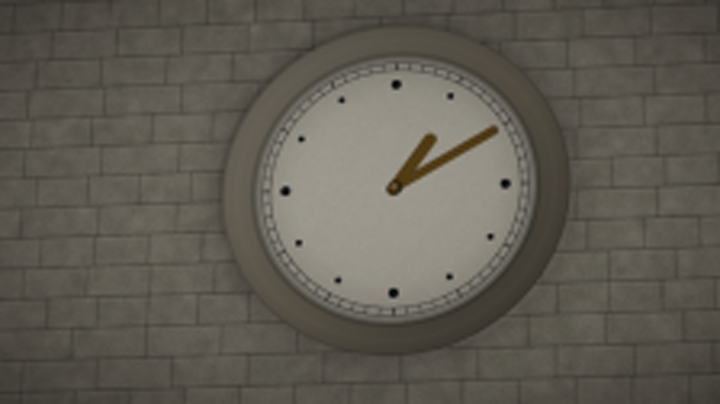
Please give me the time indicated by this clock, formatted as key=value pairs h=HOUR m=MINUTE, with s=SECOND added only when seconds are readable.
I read h=1 m=10
